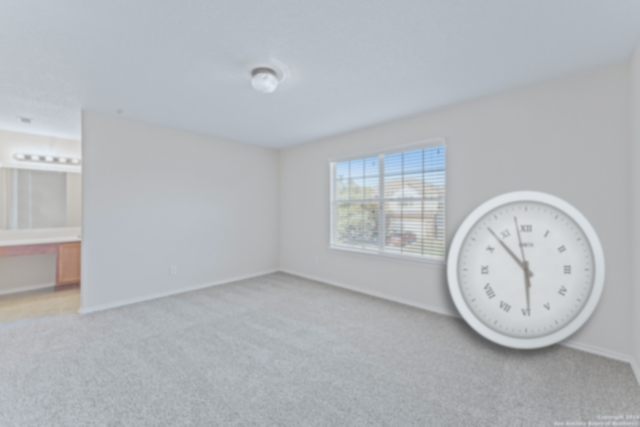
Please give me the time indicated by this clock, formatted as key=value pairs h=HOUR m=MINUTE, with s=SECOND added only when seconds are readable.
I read h=5 m=52 s=58
